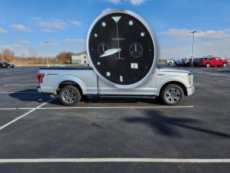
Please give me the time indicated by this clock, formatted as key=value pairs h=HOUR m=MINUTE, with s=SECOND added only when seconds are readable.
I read h=8 m=42
